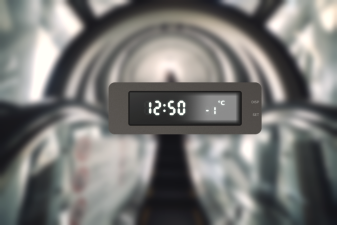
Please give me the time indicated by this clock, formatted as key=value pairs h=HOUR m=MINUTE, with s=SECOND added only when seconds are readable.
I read h=12 m=50
